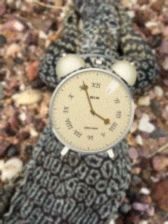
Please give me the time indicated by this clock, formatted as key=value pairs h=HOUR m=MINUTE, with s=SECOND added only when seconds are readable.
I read h=3 m=56
